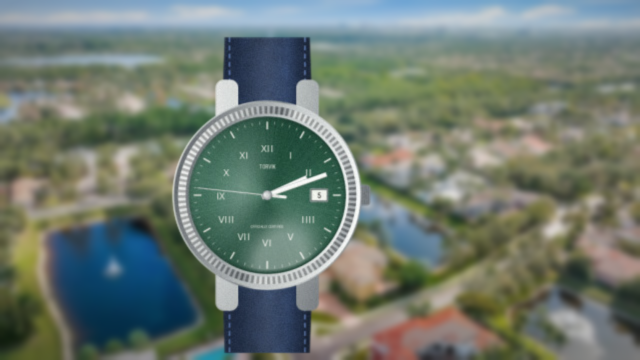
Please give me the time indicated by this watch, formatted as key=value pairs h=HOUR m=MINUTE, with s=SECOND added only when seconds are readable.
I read h=2 m=11 s=46
